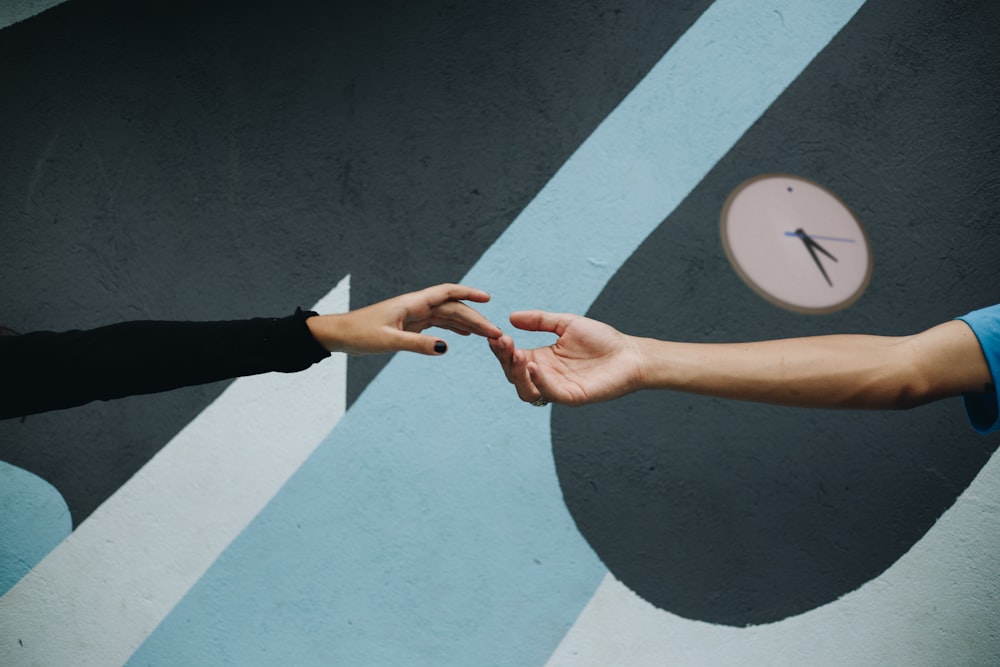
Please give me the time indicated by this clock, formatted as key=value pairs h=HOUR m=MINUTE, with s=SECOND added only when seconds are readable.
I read h=4 m=27 s=16
